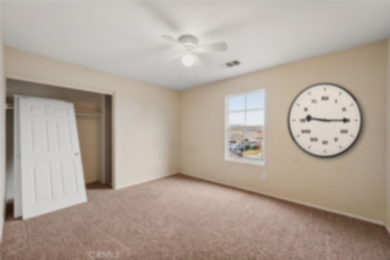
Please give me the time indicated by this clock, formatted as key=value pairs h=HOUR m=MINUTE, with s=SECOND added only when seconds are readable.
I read h=9 m=15
